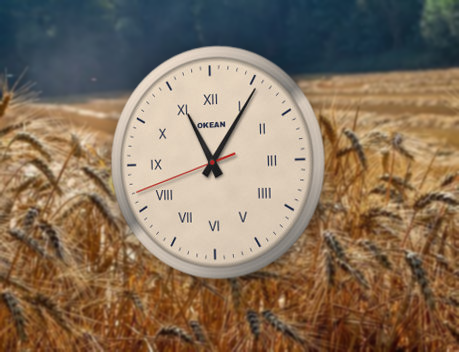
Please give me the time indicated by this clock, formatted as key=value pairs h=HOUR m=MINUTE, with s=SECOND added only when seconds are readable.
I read h=11 m=5 s=42
